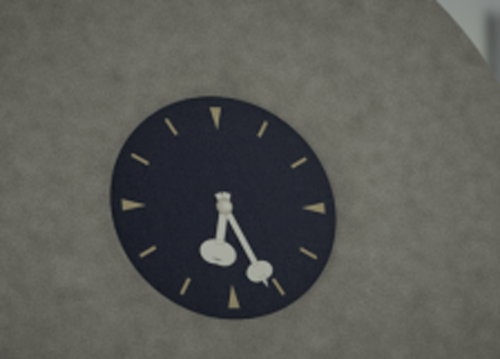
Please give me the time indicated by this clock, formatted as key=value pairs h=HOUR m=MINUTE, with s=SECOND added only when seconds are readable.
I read h=6 m=26
